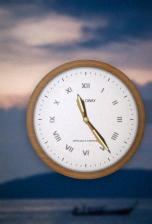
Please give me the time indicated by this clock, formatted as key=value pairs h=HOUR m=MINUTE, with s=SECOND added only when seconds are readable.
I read h=11 m=24
